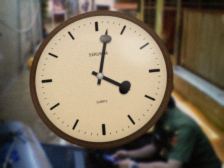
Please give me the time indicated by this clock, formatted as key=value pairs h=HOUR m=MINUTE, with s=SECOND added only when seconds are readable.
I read h=4 m=2
